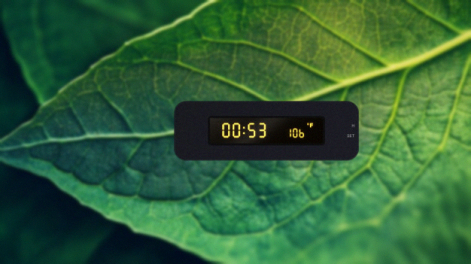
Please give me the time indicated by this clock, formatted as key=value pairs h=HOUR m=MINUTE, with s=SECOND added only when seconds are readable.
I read h=0 m=53
